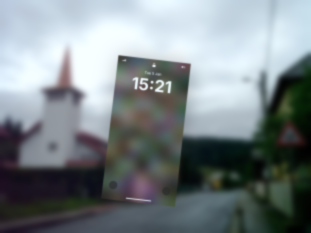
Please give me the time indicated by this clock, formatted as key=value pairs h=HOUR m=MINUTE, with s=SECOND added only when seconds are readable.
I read h=15 m=21
